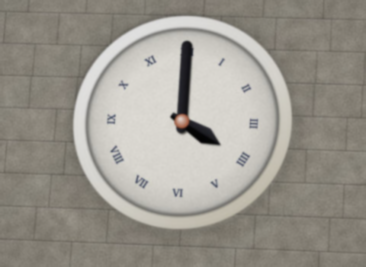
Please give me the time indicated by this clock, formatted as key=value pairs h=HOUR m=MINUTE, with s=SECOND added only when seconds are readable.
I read h=4 m=0
